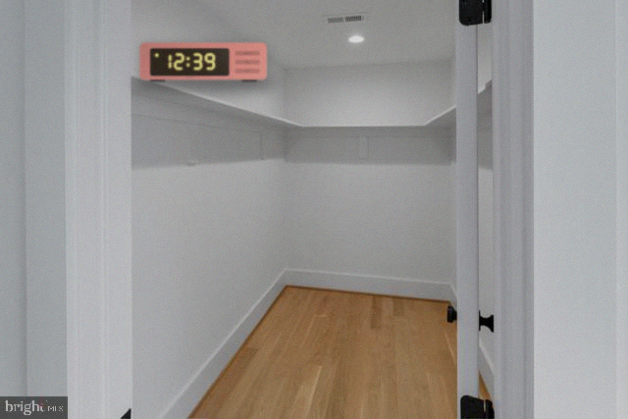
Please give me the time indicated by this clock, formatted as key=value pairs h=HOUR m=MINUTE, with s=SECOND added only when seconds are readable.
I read h=12 m=39
